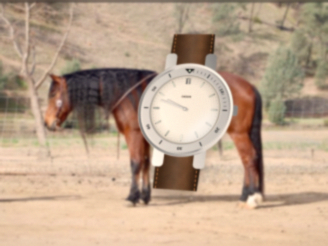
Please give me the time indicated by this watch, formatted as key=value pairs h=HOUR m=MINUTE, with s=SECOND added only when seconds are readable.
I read h=9 m=48
